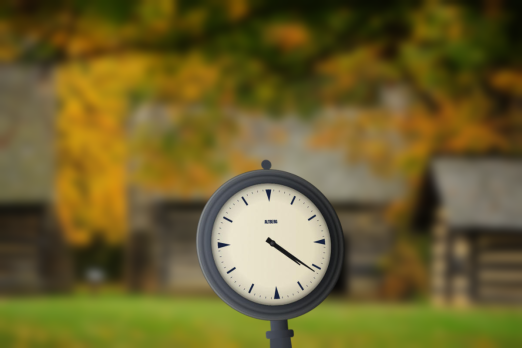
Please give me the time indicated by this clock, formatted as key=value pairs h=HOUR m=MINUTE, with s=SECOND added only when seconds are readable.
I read h=4 m=21
